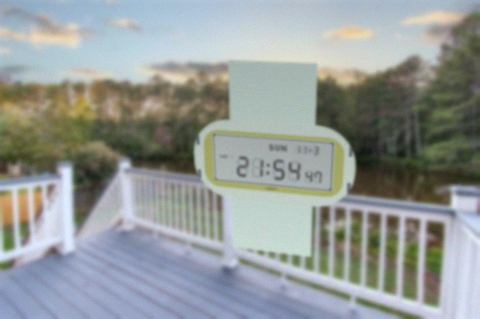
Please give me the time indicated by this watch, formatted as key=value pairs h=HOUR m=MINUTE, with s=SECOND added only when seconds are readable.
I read h=21 m=54 s=47
